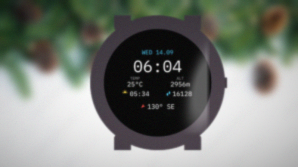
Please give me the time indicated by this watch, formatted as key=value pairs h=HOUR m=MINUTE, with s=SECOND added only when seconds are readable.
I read h=6 m=4
